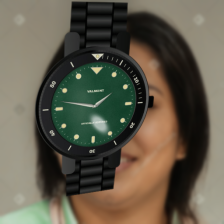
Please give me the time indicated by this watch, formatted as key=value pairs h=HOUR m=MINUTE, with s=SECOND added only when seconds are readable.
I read h=1 m=47
